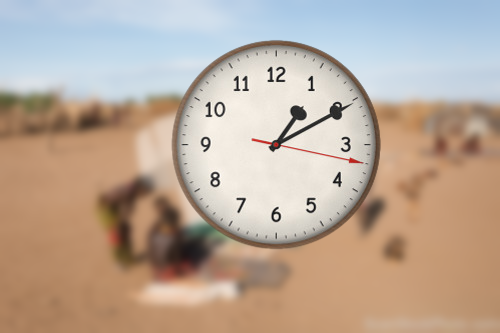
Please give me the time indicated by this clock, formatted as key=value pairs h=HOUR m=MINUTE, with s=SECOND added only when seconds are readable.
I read h=1 m=10 s=17
